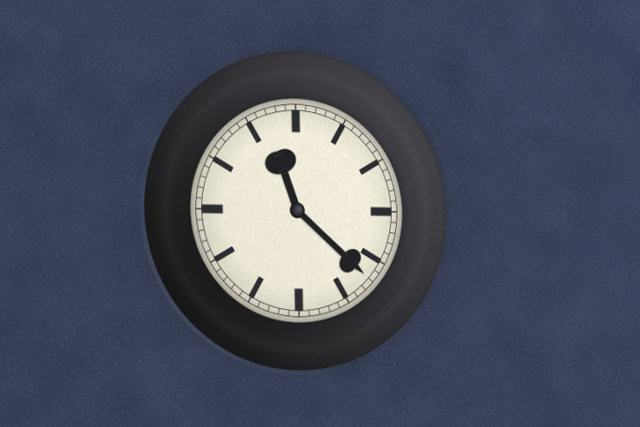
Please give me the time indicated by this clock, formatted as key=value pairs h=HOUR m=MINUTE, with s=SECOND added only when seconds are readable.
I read h=11 m=22
